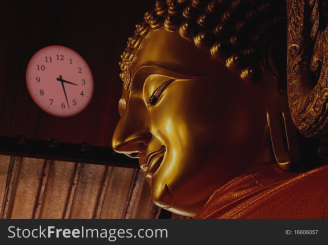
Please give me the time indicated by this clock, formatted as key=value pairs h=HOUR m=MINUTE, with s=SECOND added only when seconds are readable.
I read h=3 m=28
